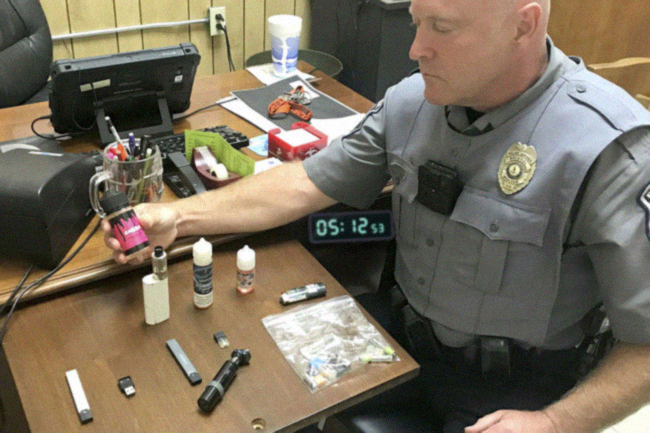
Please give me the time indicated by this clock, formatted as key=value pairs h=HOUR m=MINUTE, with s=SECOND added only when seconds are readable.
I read h=5 m=12
